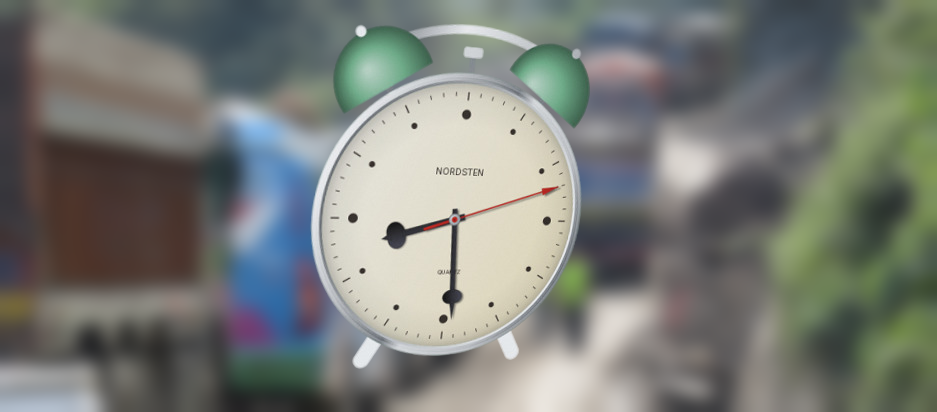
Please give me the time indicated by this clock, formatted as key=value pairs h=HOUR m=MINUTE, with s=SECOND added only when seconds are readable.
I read h=8 m=29 s=12
